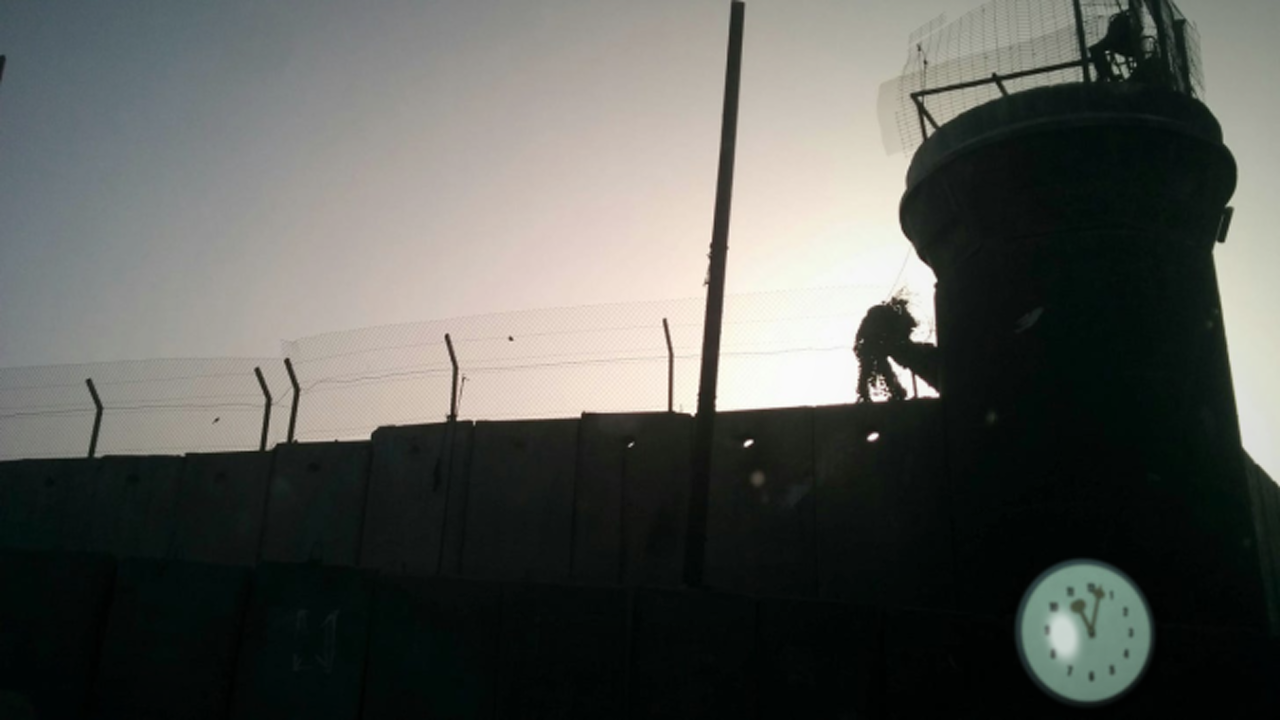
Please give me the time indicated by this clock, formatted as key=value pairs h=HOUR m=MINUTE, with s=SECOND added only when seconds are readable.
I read h=11 m=2
